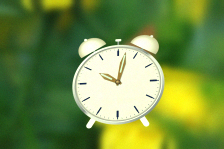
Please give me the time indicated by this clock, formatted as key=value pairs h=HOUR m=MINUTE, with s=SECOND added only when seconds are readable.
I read h=10 m=2
